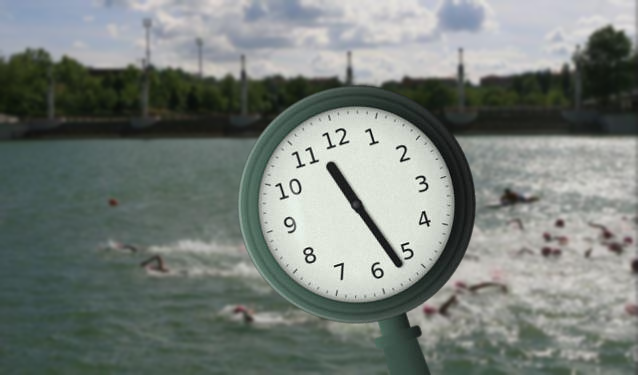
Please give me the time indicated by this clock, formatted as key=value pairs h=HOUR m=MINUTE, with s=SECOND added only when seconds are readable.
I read h=11 m=27
